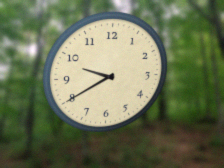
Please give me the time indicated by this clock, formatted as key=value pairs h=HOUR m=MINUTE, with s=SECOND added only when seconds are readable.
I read h=9 m=40
